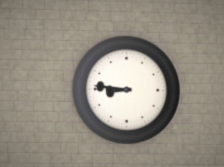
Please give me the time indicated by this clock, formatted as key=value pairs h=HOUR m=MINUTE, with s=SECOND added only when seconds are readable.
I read h=8 m=46
